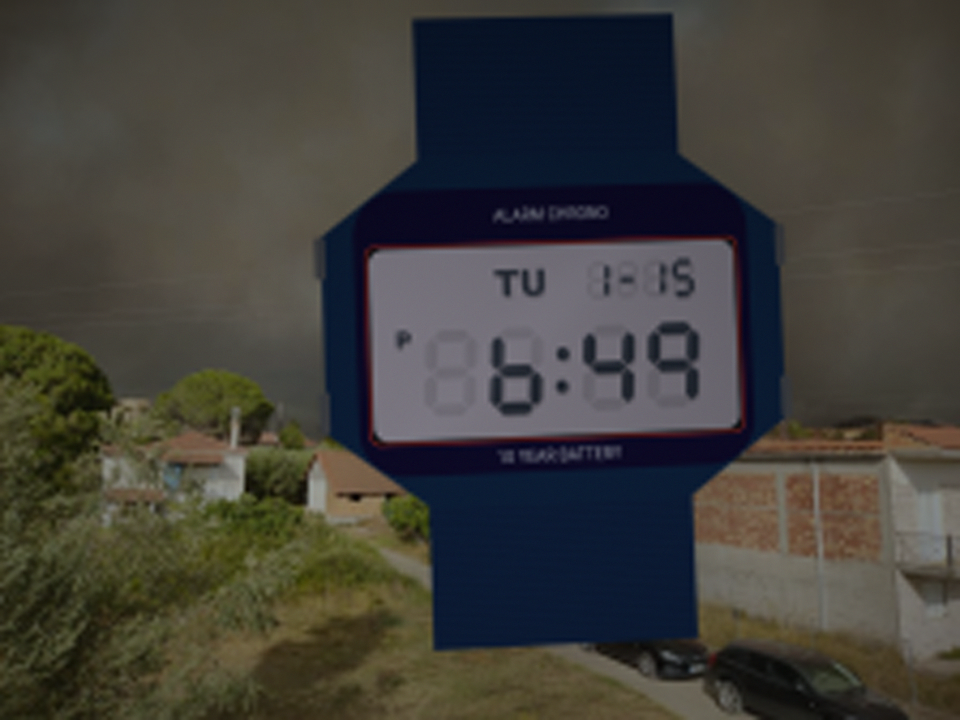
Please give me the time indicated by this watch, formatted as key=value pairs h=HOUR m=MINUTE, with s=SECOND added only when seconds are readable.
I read h=6 m=49
